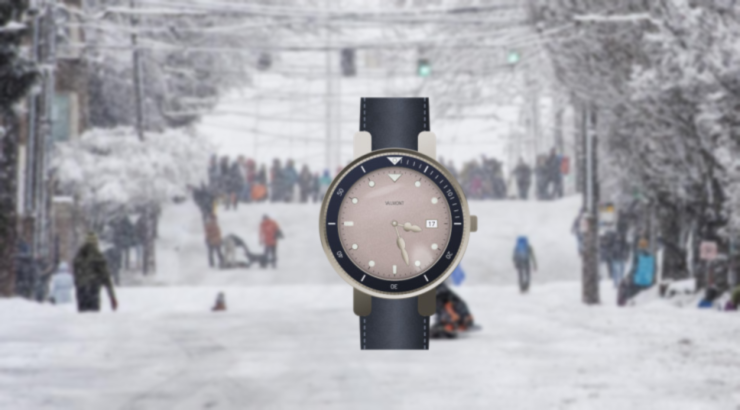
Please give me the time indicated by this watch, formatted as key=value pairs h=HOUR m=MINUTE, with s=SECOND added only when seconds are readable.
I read h=3 m=27
